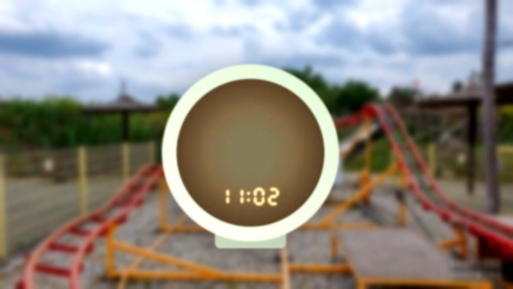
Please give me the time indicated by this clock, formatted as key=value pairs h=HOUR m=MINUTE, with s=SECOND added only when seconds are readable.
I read h=11 m=2
